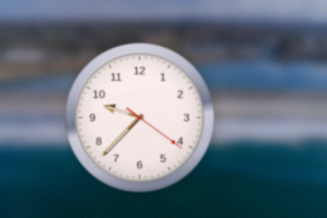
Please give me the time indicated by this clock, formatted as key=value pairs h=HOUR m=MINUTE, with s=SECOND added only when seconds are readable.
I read h=9 m=37 s=21
